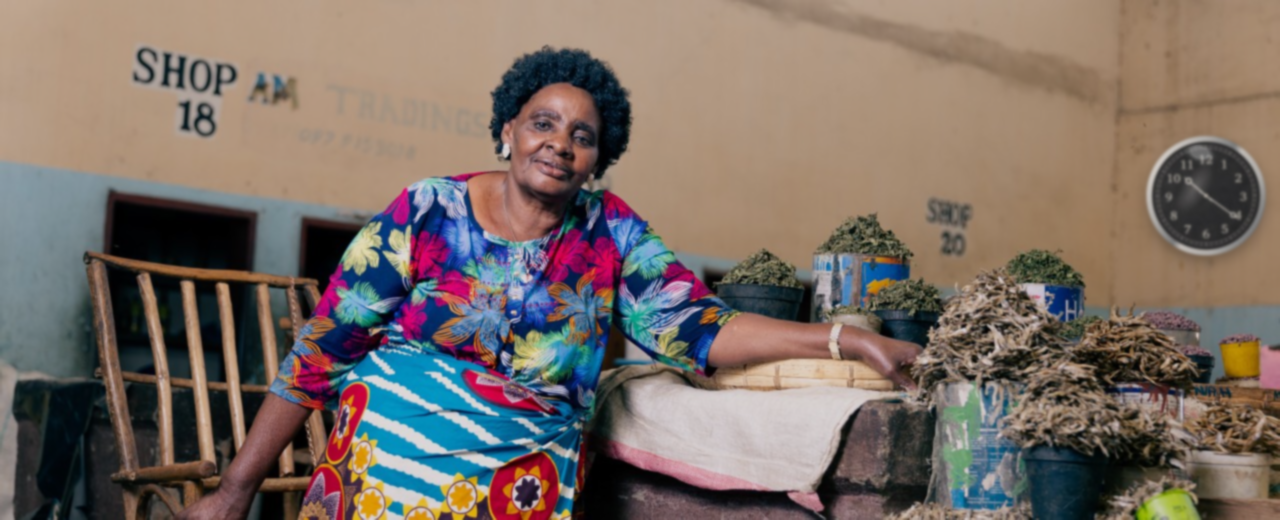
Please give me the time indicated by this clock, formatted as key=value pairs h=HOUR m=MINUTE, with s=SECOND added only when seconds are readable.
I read h=10 m=21
